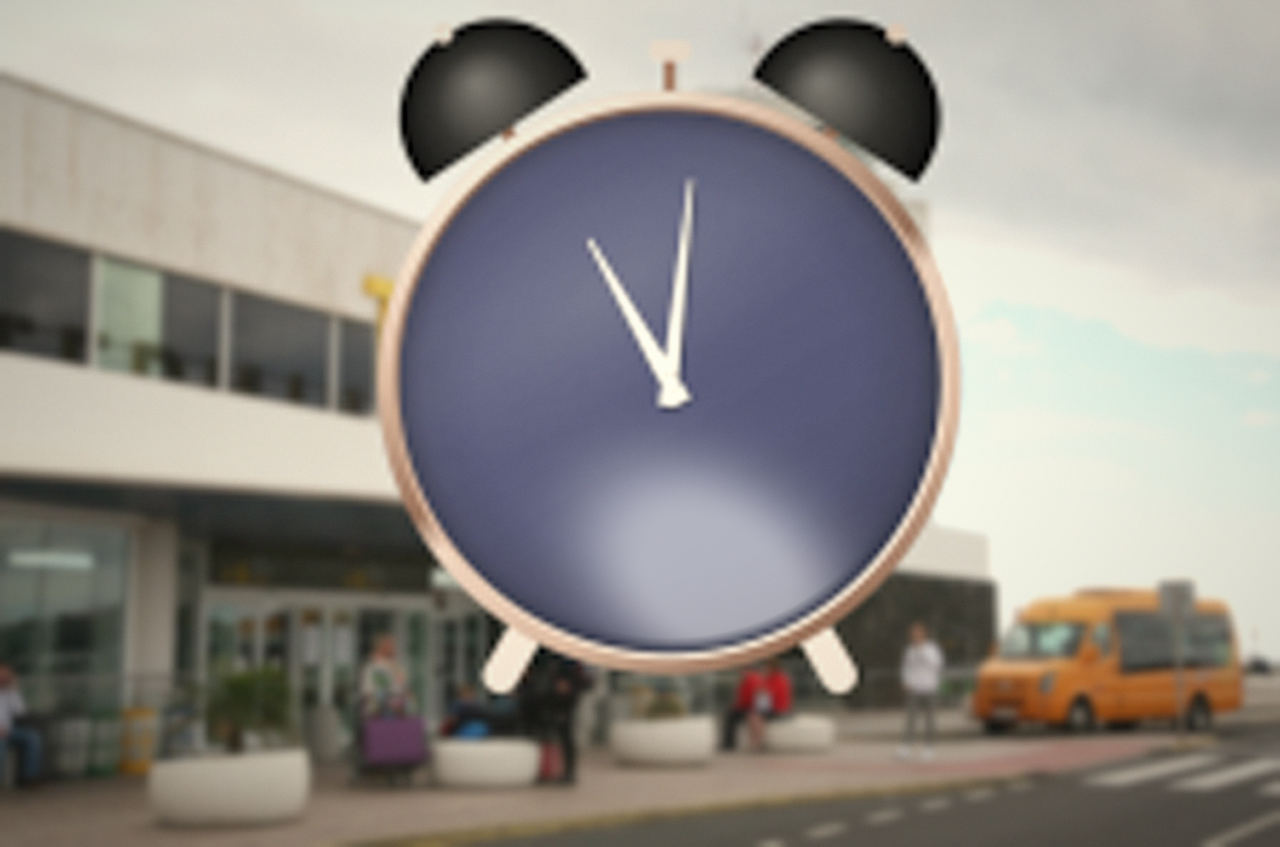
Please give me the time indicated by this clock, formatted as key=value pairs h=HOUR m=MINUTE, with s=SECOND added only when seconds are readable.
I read h=11 m=1
